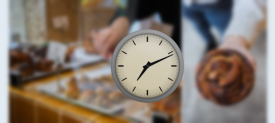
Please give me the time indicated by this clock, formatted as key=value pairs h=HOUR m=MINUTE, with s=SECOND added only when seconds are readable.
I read h=7 m=11
